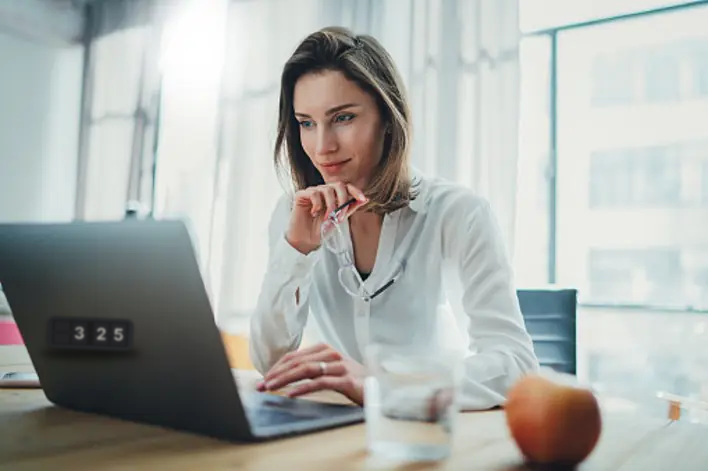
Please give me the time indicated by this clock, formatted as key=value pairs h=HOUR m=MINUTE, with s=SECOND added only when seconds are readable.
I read h=3 m=25
